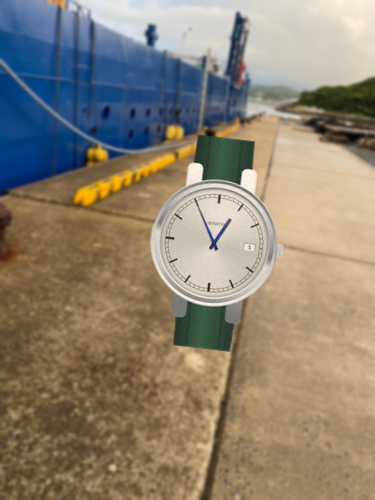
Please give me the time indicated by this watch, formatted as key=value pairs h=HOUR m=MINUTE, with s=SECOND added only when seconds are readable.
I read h=12 m=55
